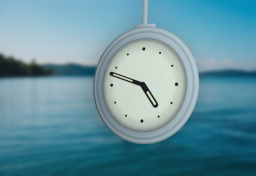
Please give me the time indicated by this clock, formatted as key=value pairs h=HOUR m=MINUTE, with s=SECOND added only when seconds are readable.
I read h=4 m=48
